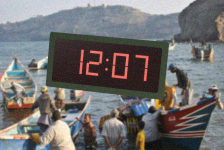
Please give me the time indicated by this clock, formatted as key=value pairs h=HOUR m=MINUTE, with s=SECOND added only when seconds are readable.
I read h=12 m=7
